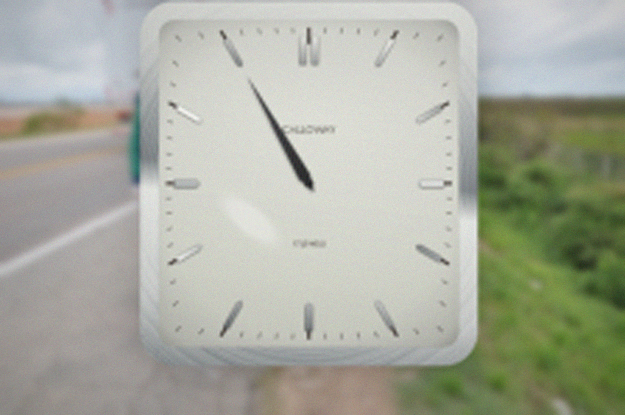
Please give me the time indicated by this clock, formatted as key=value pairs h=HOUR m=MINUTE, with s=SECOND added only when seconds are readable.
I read h=10 m=55
